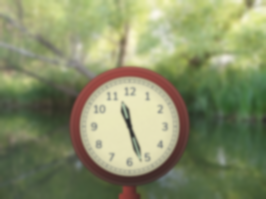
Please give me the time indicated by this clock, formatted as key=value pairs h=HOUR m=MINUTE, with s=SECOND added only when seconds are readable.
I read h=11 m=27
